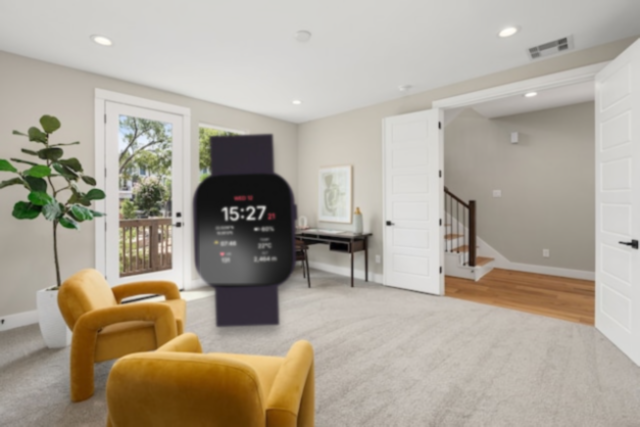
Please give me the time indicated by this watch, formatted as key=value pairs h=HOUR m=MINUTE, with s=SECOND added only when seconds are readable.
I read h=15 m=27
